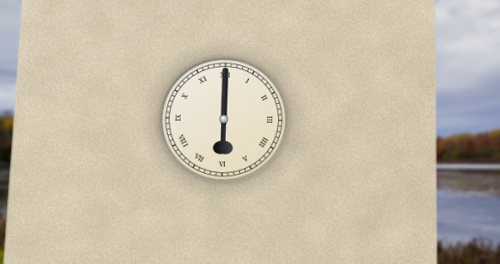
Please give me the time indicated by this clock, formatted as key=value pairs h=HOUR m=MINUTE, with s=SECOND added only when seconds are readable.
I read h=6 m=0
